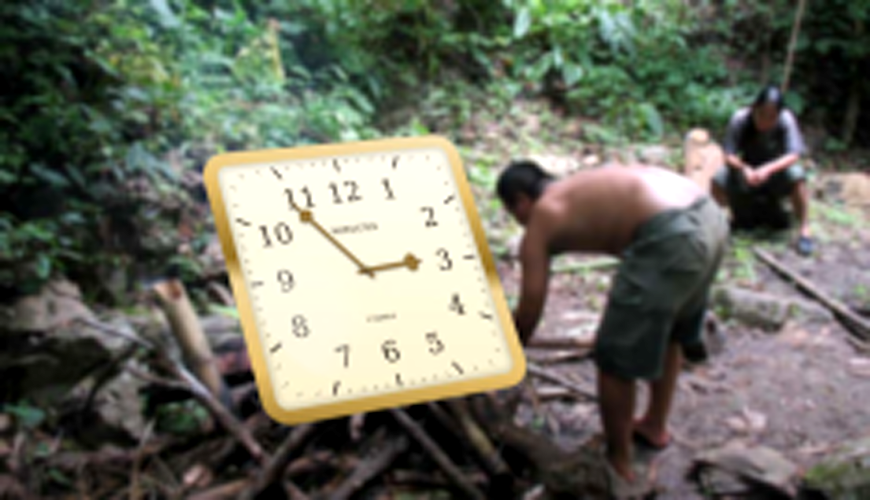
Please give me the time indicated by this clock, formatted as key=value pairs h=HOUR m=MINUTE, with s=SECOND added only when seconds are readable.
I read h=2 m=54
